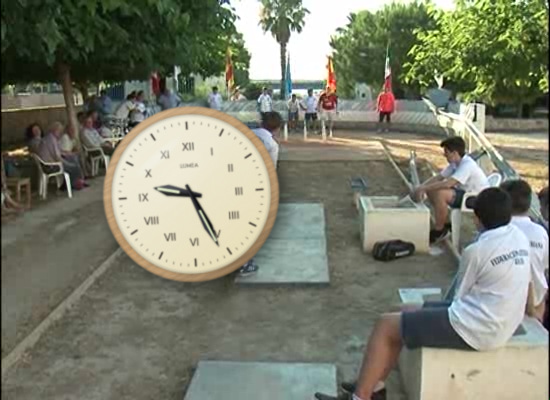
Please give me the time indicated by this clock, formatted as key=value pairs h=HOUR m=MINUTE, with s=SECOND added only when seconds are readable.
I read h=9 m=26
